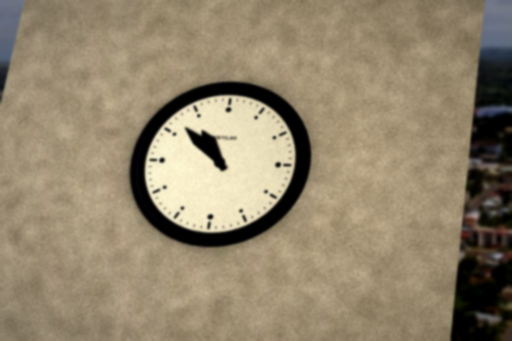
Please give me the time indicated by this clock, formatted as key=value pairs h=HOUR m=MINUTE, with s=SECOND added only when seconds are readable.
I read h=10 m=52
